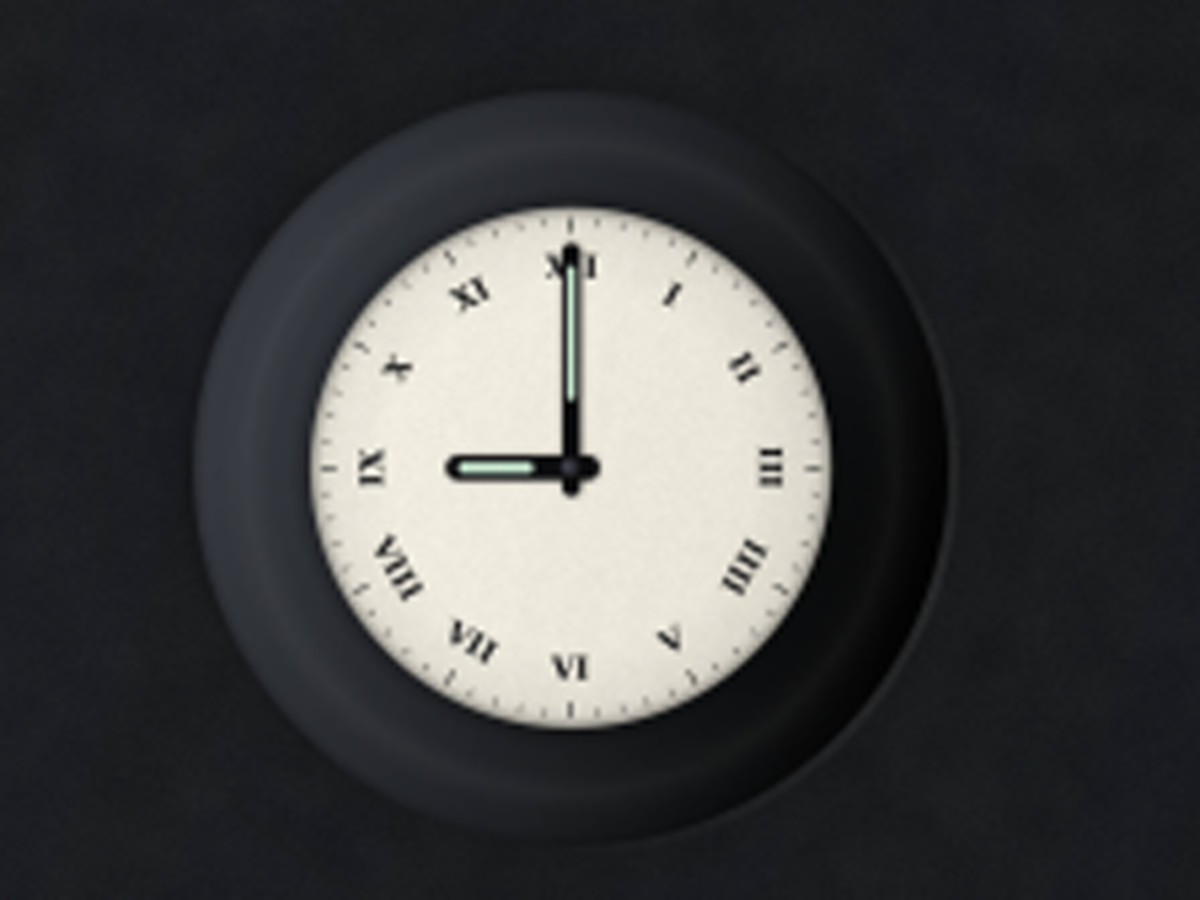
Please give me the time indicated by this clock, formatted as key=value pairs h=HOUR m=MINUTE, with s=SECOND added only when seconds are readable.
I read h=9 m=0
